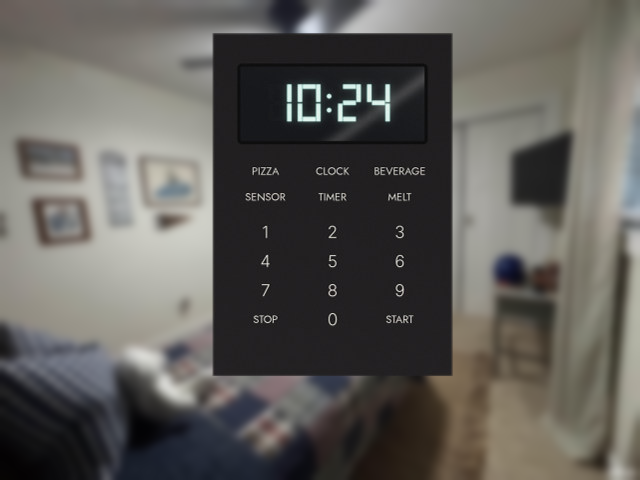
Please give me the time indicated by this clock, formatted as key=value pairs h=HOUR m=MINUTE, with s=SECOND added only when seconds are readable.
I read h=10 m=24
